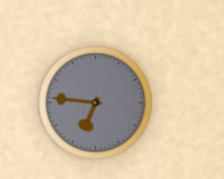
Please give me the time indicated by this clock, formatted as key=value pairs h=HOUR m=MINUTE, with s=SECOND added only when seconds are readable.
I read h=6 m=46
